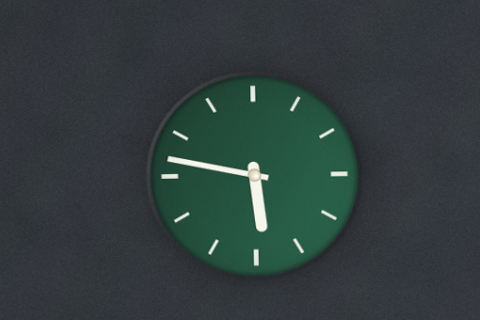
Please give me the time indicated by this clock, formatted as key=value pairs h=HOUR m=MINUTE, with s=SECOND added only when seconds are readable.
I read h=5 m=47
